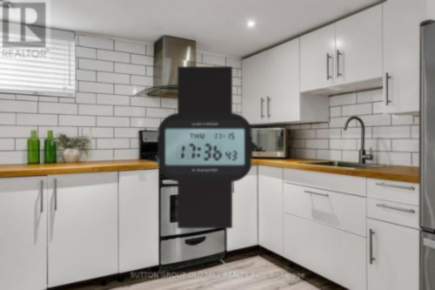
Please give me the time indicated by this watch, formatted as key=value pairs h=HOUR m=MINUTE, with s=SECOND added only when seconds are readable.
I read h=17 m=36 s=43
